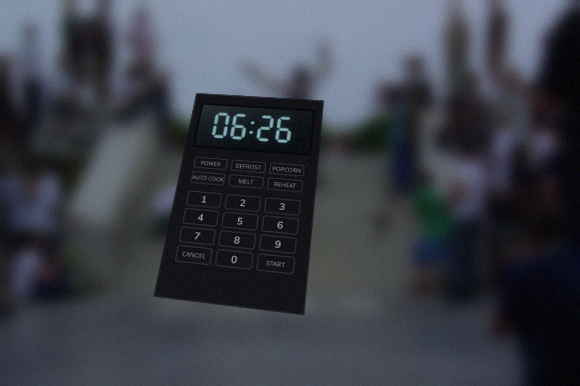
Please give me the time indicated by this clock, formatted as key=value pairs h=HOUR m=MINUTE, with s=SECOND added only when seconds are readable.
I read h=6 m=26
